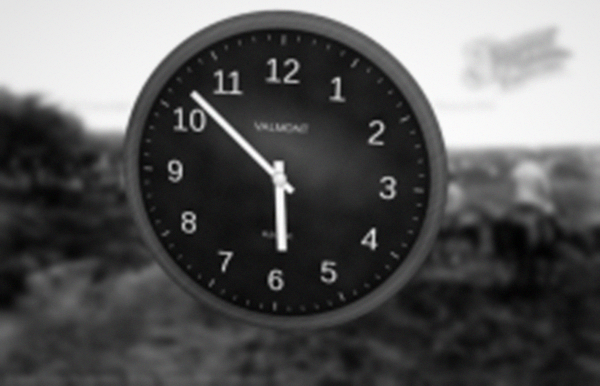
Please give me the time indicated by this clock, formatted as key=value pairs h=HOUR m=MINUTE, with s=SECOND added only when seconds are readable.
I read h=5 m=52
